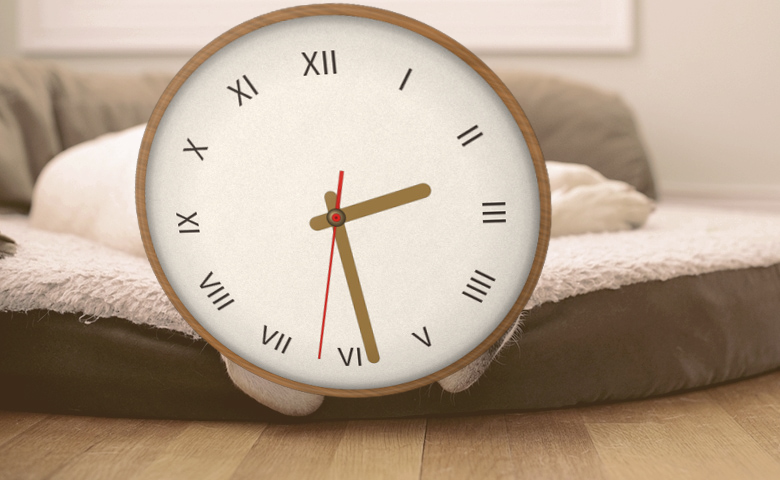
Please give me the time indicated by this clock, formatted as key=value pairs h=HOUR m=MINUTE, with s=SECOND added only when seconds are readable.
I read h=2 m=28 s=32
